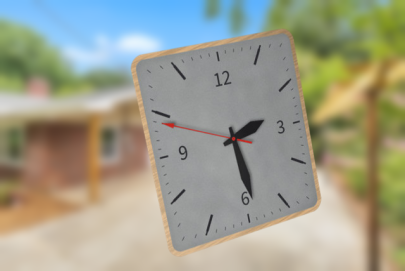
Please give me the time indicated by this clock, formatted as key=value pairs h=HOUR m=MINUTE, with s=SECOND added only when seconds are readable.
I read h=2 m=28 s=49
